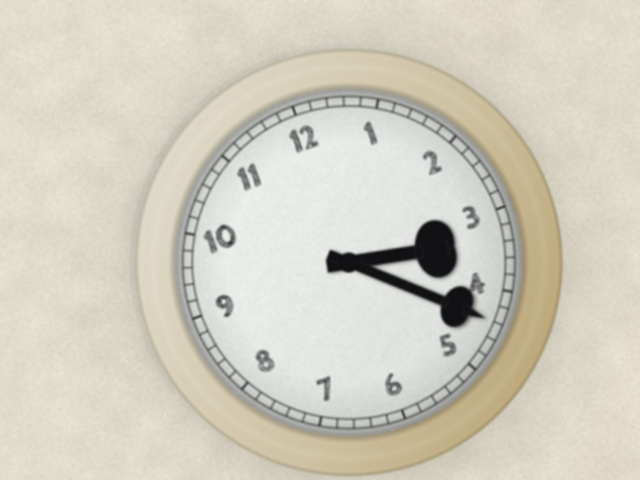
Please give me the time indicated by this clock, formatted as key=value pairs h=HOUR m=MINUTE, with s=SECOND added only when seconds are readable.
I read h=3 m=22
